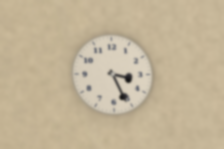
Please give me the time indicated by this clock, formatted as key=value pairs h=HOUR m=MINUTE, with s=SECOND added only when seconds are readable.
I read h=3 m=26
